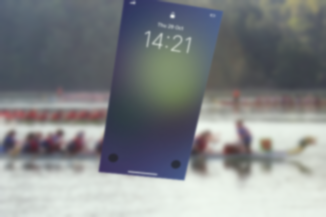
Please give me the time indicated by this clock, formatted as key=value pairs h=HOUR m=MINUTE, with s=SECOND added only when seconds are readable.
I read h=14 m=21
